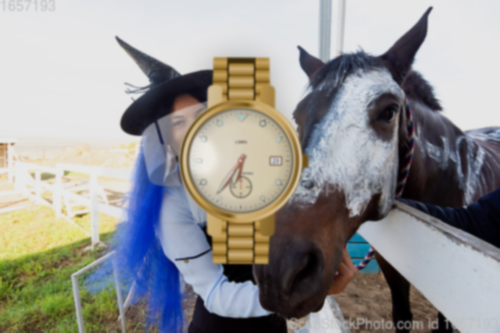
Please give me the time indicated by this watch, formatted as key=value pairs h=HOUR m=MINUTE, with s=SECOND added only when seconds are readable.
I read h=6 m=36
